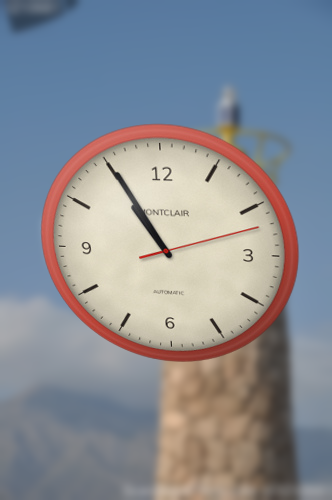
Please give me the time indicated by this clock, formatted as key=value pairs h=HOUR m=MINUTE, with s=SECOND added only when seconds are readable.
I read h=10 m=55 s=12
